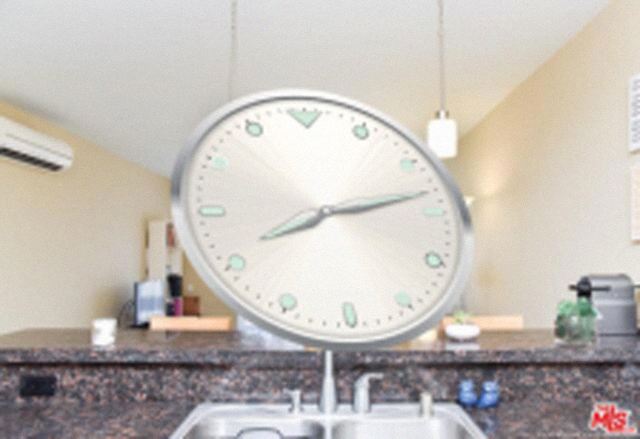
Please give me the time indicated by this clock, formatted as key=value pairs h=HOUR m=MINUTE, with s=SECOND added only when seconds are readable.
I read h=8 m=13
